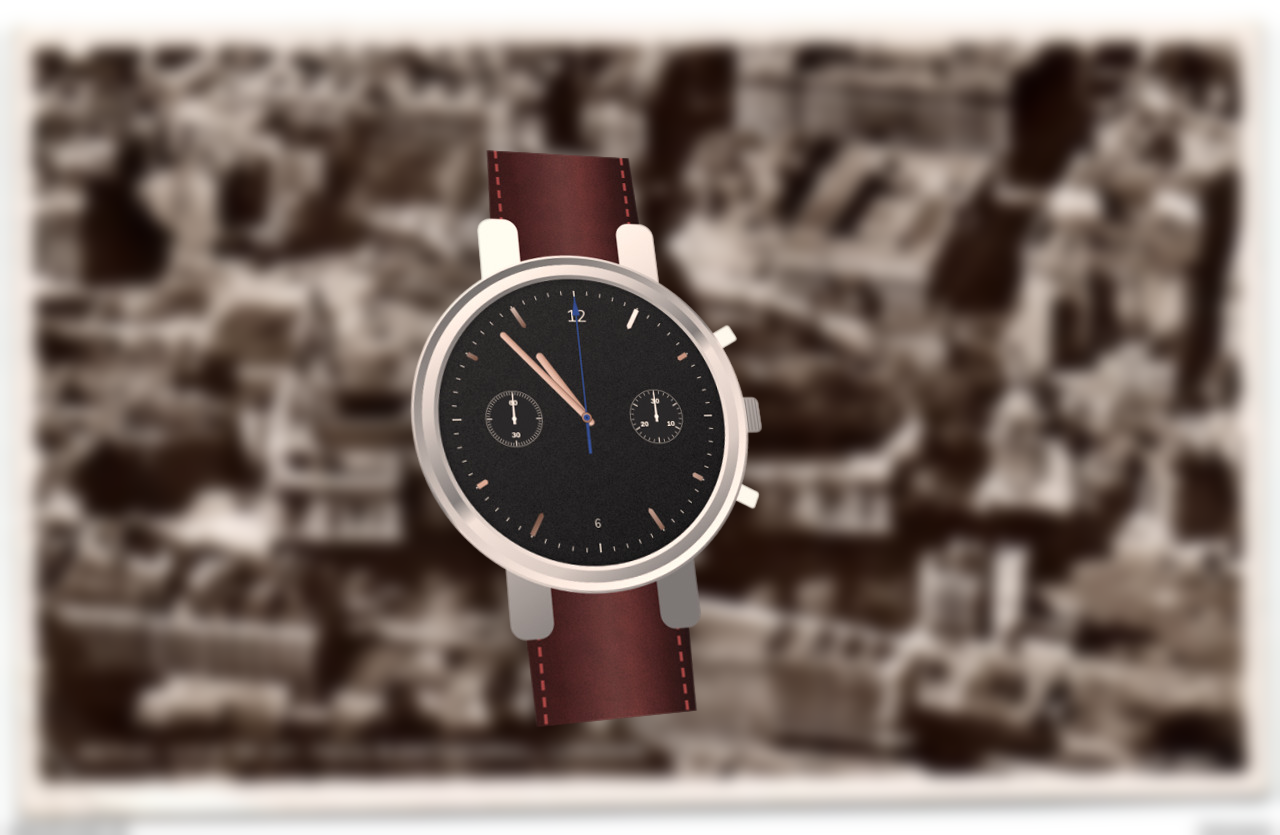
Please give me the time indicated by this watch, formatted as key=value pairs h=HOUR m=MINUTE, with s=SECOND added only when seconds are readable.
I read h=10 m=53
